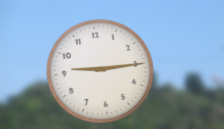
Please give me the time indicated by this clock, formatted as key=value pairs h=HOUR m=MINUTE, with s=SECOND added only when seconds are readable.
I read h=9 m=15
